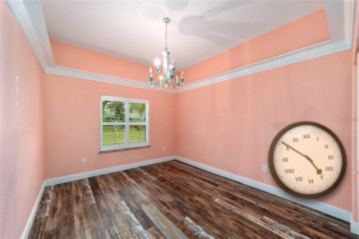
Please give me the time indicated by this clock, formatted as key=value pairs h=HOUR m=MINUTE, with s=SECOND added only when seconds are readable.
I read h=4 m=51
